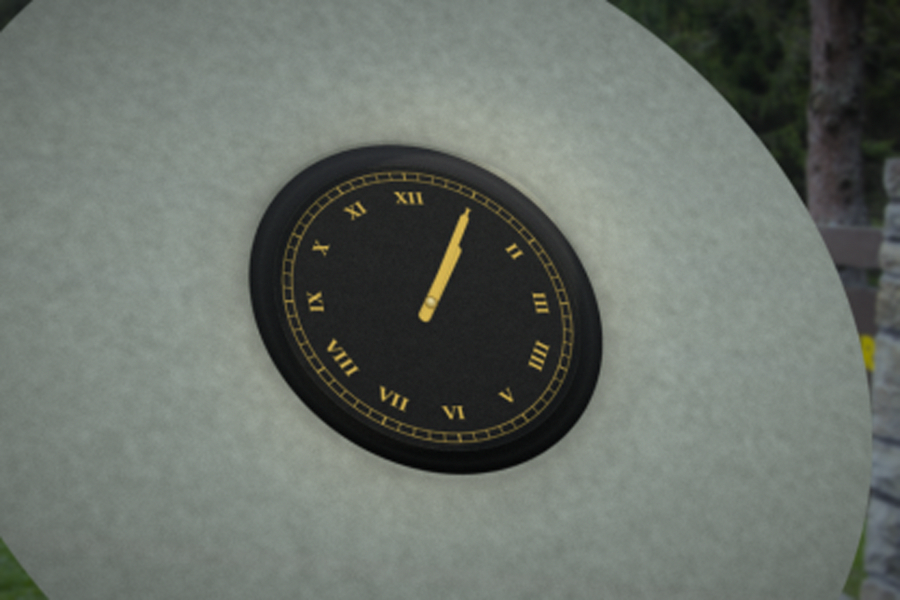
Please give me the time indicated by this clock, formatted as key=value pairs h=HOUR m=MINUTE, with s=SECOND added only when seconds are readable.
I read h=1 m=5
